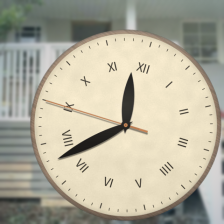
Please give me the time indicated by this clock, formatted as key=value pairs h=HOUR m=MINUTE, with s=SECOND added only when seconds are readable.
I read h=11 m=37 s=45
